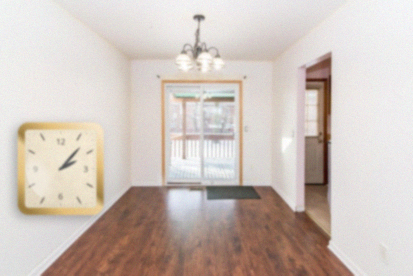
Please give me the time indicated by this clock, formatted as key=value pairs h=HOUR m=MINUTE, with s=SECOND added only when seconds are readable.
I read h=2 m=7
